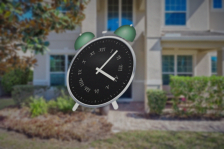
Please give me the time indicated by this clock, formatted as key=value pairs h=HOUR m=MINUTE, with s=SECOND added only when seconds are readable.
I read h=4 m=7
